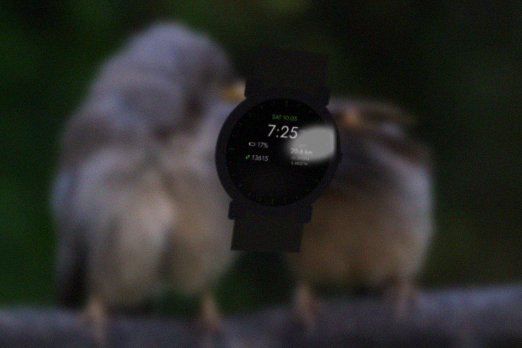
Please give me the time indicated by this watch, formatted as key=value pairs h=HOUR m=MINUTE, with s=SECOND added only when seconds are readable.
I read h=7 m=25
